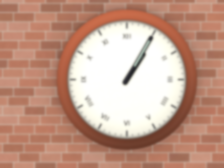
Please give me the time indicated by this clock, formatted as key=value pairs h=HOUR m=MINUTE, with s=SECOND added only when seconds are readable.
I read h=1 m=5
